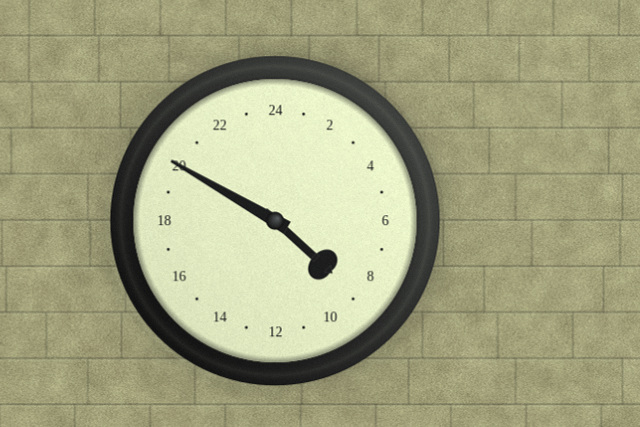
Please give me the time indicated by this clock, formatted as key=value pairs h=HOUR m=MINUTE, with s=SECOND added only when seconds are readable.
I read h=8 m=50
